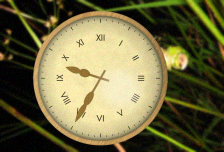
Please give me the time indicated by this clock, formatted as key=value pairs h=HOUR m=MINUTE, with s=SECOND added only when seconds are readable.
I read h=9 m=35
